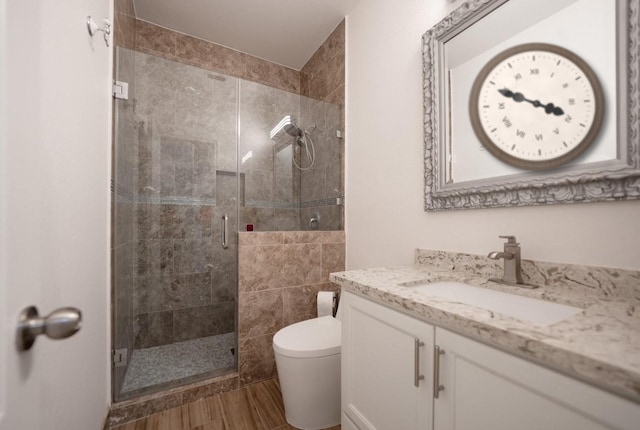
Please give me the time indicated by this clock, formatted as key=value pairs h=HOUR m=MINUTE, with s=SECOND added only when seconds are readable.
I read h=3 m=49
